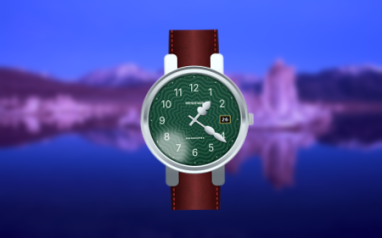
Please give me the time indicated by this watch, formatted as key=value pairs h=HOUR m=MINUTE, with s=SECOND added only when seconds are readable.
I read h=1 m=21
